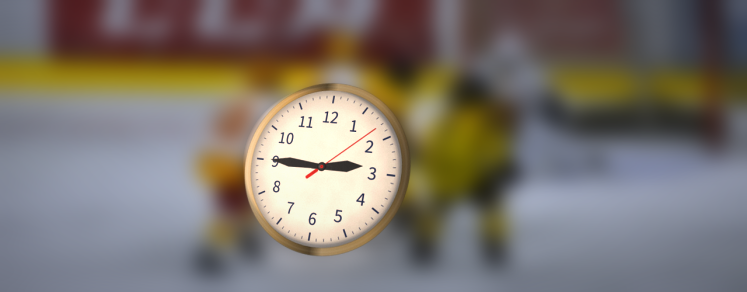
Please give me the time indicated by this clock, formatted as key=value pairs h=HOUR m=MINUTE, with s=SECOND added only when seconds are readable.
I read h=2 m=45 s=8
